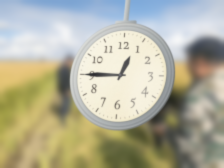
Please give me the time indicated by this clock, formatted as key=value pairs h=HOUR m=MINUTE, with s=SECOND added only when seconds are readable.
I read h=12 m=45
